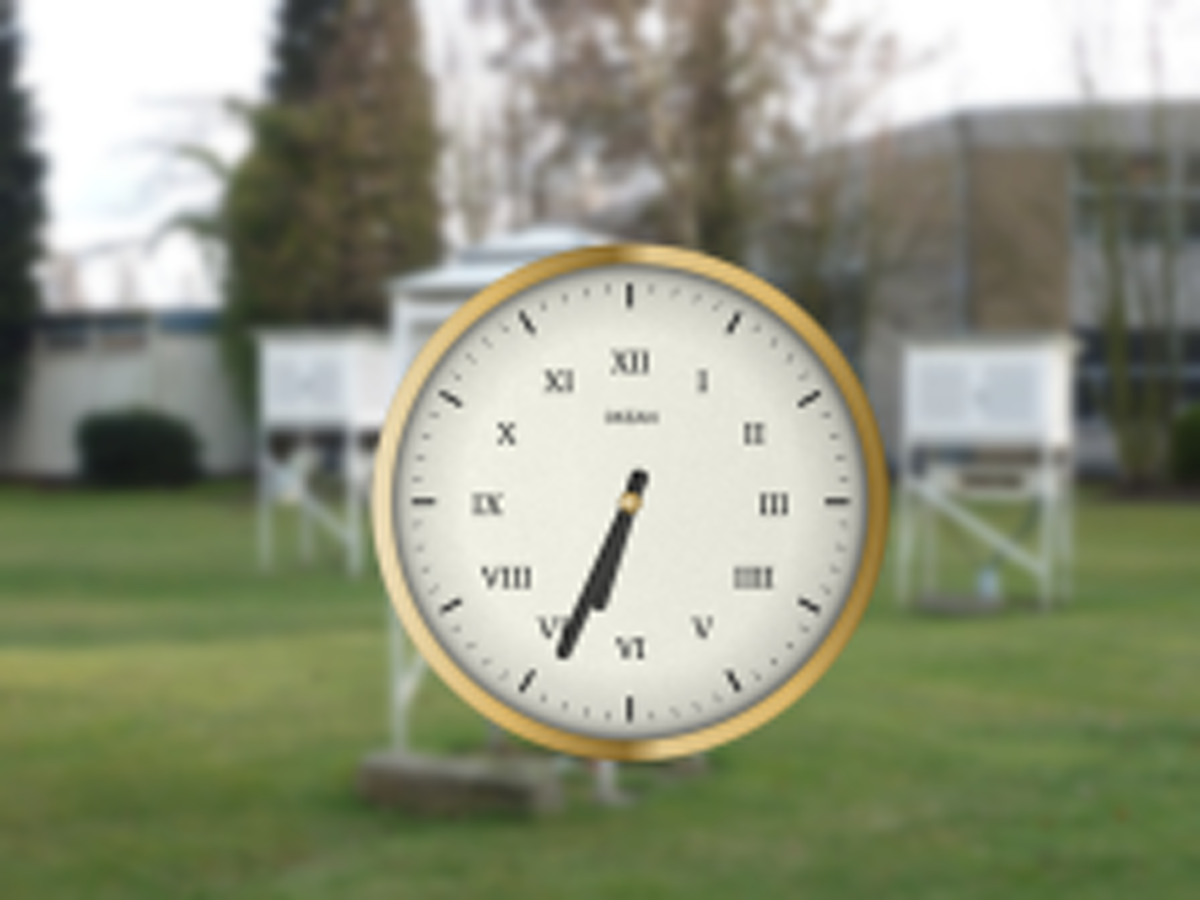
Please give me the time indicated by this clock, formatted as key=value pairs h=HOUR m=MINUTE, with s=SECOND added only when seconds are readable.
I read h=6 m=34
